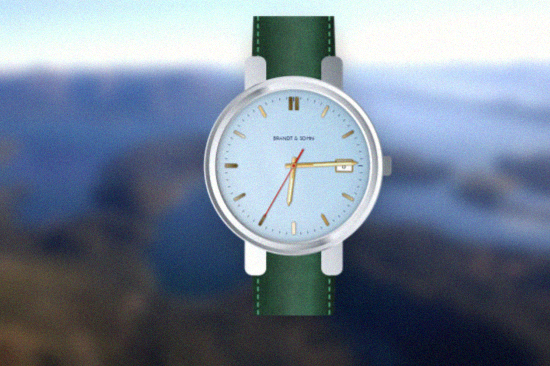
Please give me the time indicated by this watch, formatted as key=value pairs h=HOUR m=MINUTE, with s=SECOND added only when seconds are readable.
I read h=6 m=14 s=35
